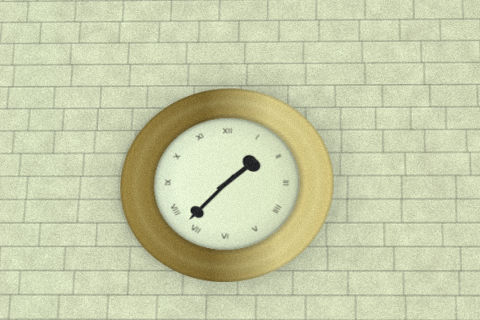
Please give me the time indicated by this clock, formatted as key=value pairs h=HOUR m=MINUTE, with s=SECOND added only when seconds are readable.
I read h=1 m=37
